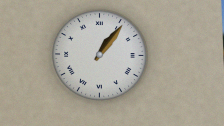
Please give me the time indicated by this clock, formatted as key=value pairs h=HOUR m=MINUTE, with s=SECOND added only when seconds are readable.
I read h=1 m=6
